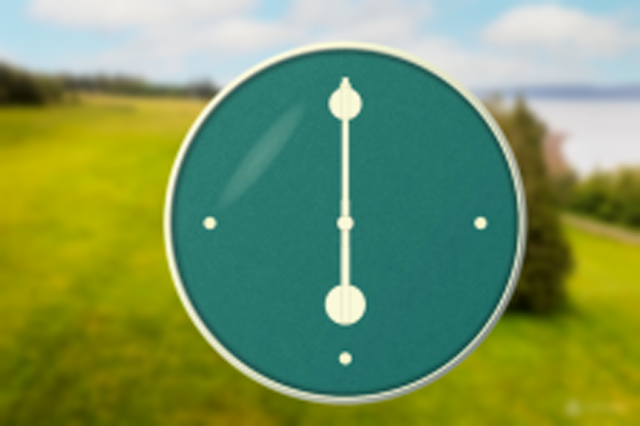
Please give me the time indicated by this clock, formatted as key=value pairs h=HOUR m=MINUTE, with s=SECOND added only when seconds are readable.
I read h=6 m=0
